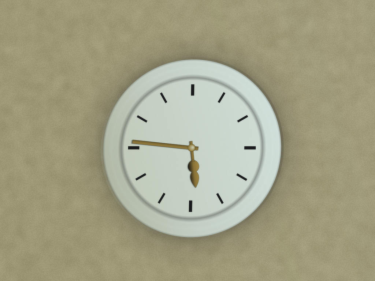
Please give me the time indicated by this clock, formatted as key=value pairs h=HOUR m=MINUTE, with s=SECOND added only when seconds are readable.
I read h=5 m=46
